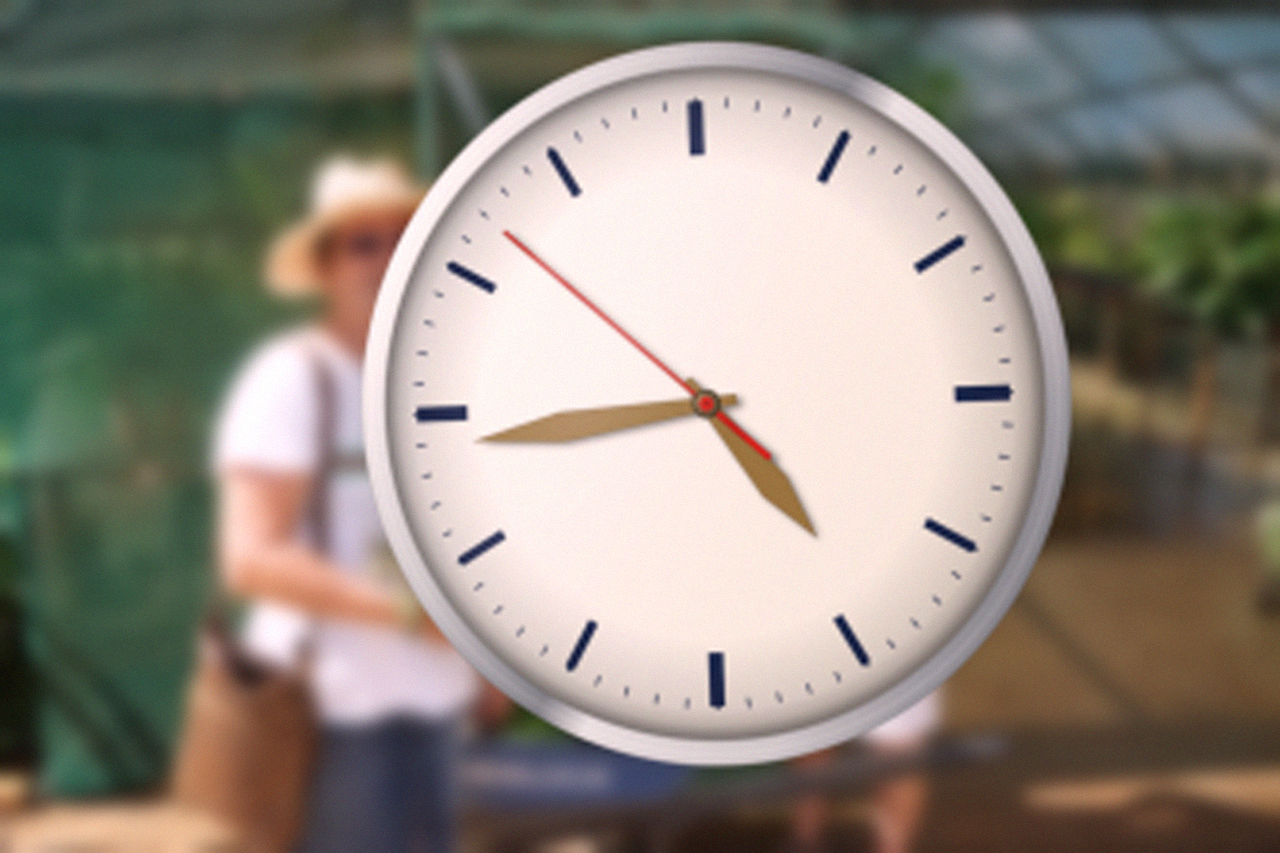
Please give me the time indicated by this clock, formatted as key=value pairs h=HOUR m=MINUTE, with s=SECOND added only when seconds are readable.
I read h=4 m=43 s=52
